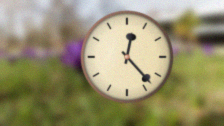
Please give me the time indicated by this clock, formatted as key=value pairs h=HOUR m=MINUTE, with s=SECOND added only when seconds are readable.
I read h=12 m=23
